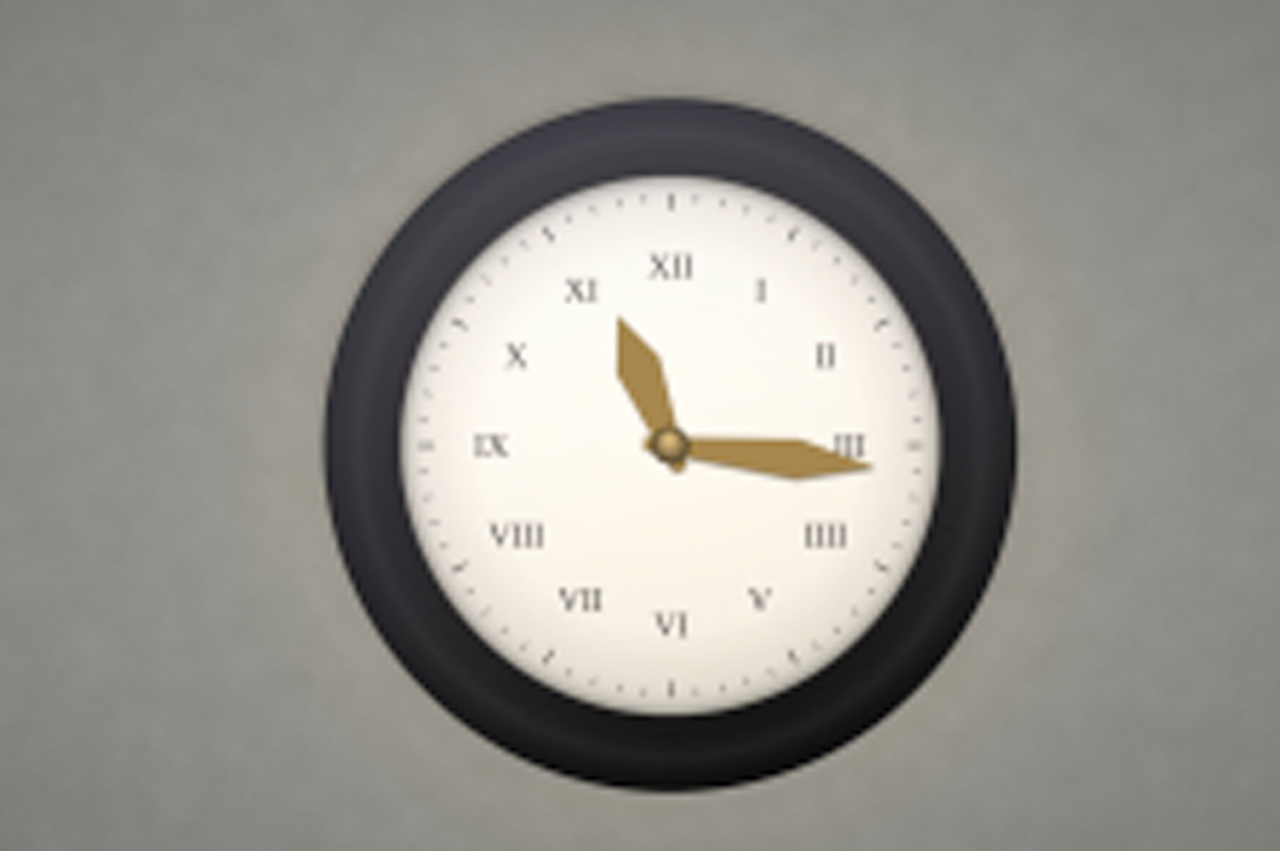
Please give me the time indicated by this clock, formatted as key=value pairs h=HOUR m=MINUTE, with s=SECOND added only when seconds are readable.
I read h=11 m=16
